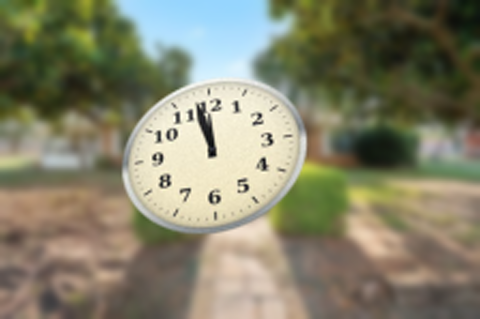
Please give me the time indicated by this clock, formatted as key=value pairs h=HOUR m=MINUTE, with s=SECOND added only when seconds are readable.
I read h=11 m=58
